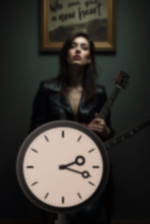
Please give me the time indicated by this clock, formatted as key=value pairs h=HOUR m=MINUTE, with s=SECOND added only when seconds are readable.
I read h=2 m=18
